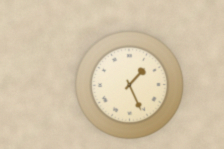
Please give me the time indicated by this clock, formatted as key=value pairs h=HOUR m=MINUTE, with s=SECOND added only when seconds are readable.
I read h=1 m=26
